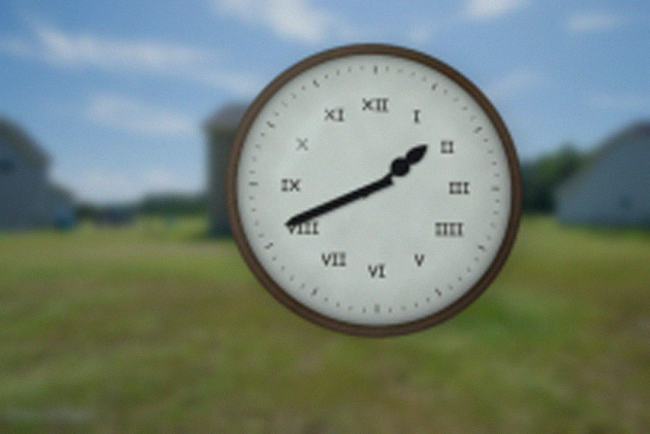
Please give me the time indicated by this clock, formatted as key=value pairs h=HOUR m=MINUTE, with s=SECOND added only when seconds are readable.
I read h=1 m=41
